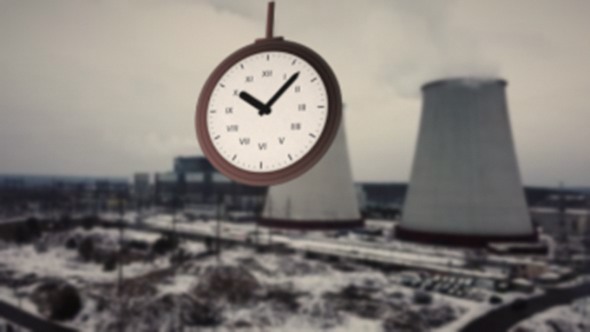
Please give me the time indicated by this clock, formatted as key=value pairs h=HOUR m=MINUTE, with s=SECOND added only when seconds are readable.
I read h=10 m=7
